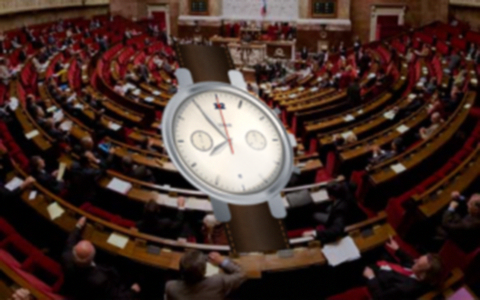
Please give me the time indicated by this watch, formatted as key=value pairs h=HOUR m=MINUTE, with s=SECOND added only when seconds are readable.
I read h=7 m=55
